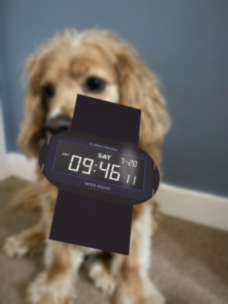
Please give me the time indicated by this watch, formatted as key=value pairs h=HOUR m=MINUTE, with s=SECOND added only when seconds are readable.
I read h=9 m=46 s=11
